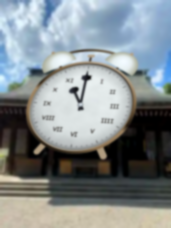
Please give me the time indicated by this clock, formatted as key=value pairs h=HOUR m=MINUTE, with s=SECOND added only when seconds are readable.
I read h=11 m=0
